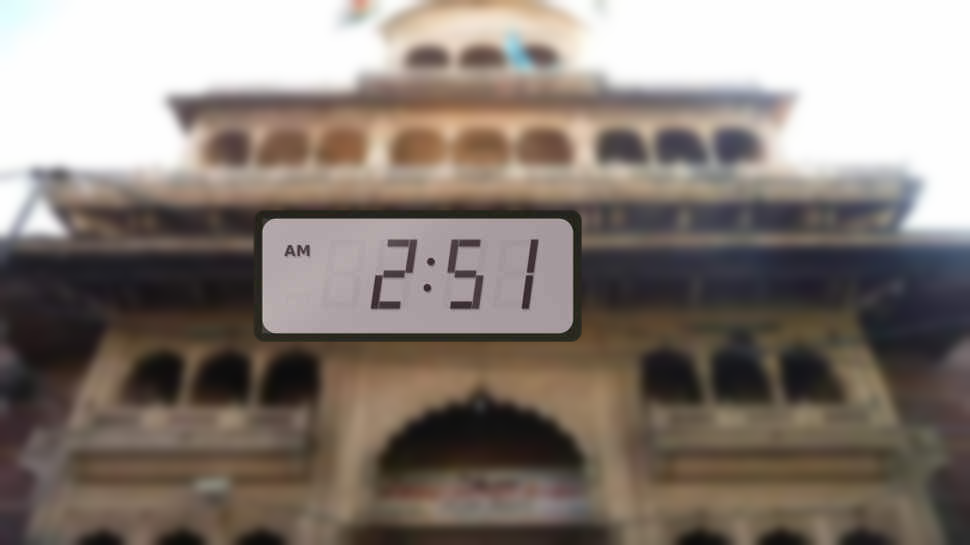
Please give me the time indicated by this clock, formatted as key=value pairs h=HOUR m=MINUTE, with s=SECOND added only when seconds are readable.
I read h=2 m=51
